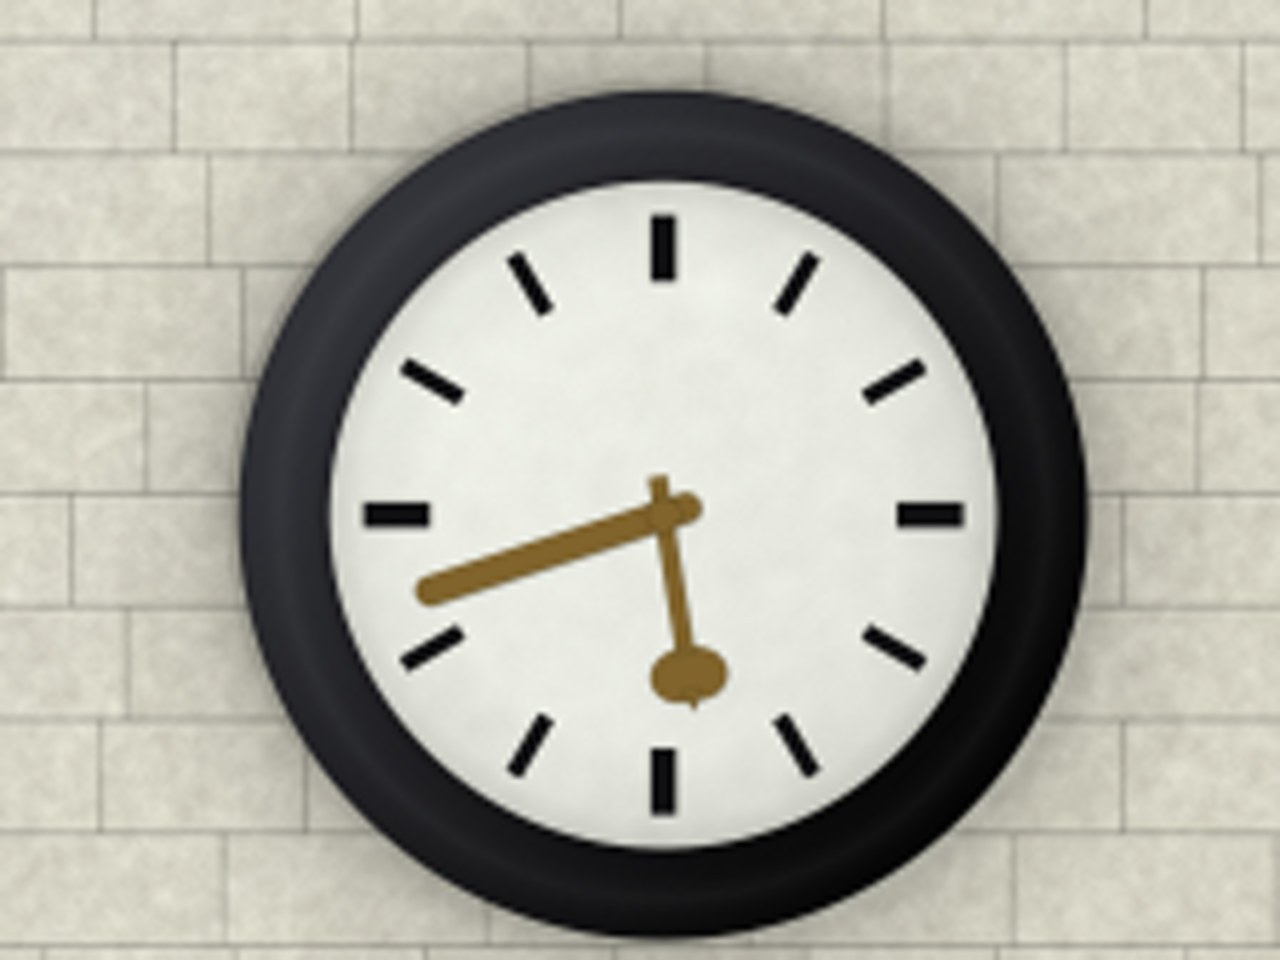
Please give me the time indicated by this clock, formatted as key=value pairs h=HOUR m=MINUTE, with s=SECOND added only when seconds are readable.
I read h=5 m=42
